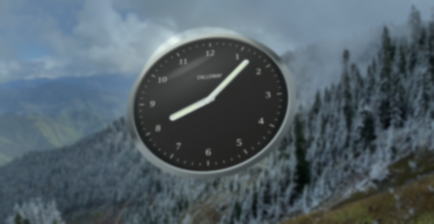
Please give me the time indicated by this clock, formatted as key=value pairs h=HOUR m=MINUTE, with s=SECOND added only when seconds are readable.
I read h=8 m=7
